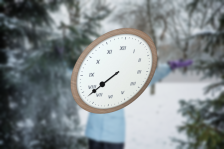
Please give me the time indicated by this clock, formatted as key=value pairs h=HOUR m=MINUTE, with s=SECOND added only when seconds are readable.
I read h=7 m=38
